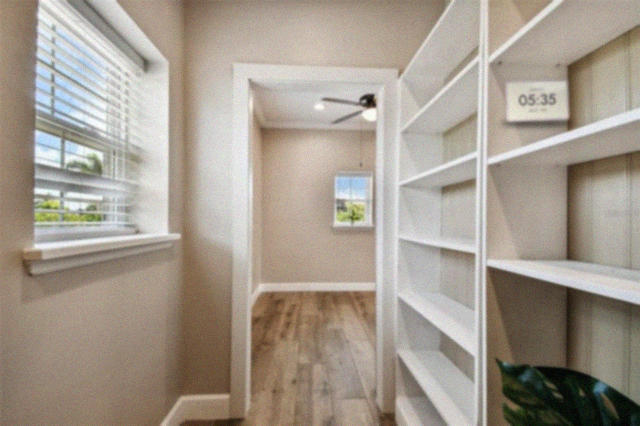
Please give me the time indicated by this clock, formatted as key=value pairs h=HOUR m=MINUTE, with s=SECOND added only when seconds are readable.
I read h=5 m=35
